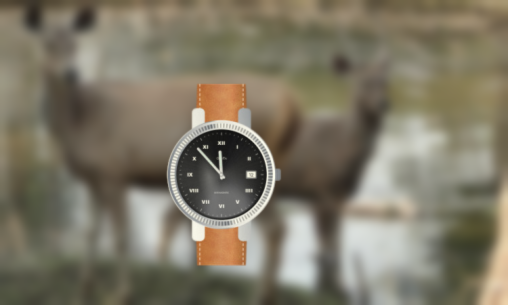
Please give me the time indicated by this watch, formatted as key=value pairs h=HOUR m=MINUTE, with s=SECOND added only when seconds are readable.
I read h=11 m=53
